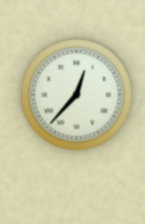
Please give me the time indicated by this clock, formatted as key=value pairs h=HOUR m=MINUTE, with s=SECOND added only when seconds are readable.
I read h=12 m=37
